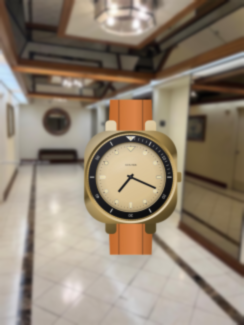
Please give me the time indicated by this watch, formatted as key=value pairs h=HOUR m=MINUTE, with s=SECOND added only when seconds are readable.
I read h=7 m=19
